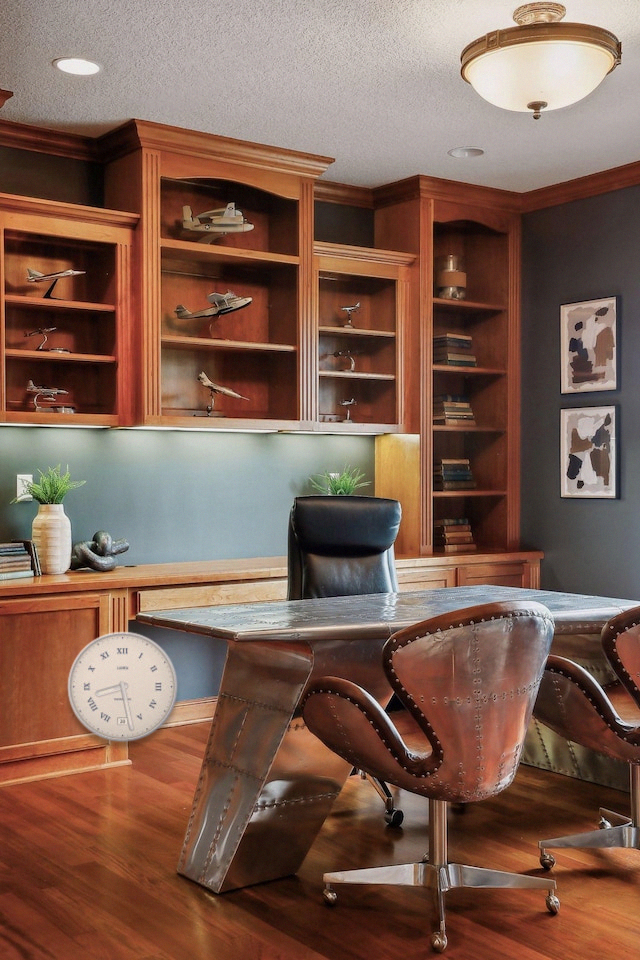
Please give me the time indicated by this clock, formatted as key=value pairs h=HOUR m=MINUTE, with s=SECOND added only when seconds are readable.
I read h=8 m=28
